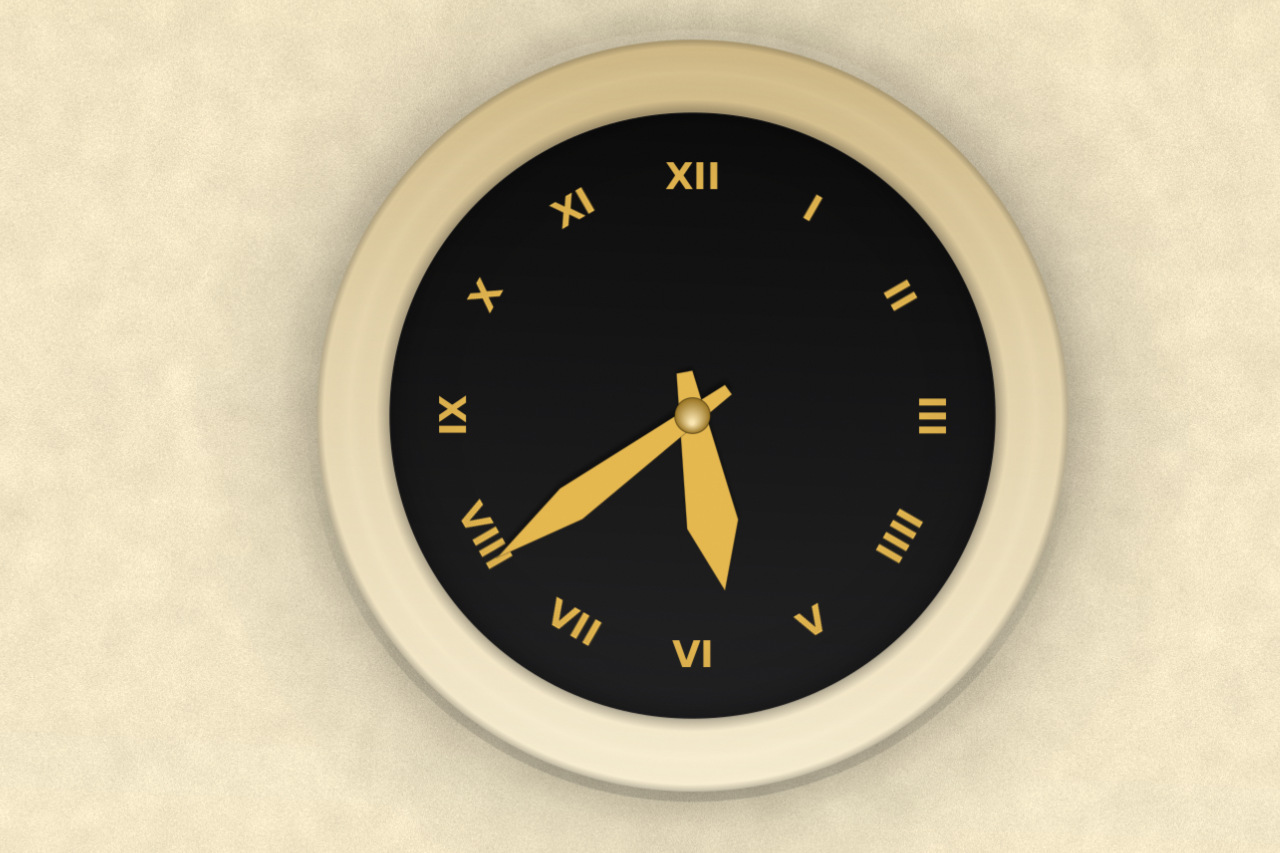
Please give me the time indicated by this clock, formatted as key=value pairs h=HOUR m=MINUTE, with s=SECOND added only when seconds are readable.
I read h=5 m=39
